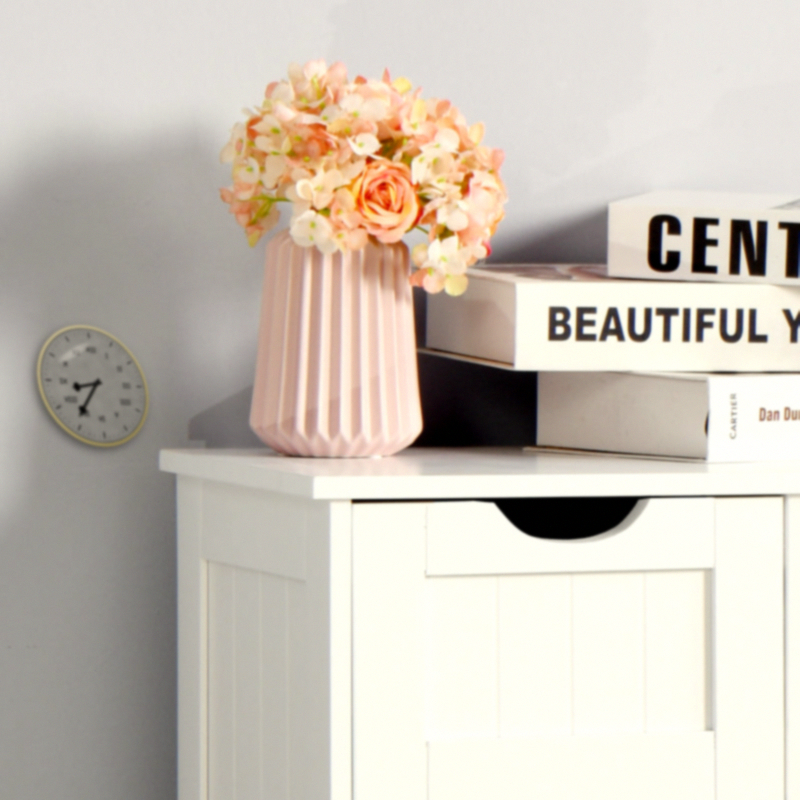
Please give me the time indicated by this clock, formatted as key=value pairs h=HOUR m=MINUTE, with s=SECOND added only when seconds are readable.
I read h=8 m=36
